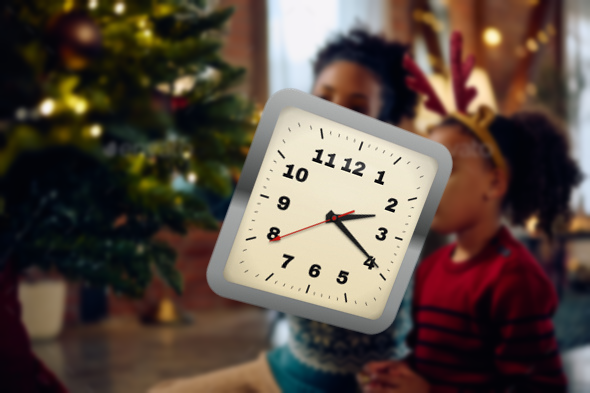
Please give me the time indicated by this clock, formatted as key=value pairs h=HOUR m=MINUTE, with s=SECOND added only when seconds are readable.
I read h=2 m=19 s=39
